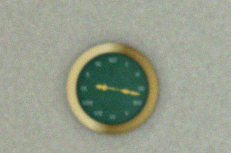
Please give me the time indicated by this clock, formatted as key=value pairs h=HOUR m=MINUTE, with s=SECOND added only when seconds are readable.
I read h=9 m=17
